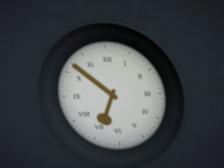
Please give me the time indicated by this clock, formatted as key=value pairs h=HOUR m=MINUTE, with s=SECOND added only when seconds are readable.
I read h=6 m=52
